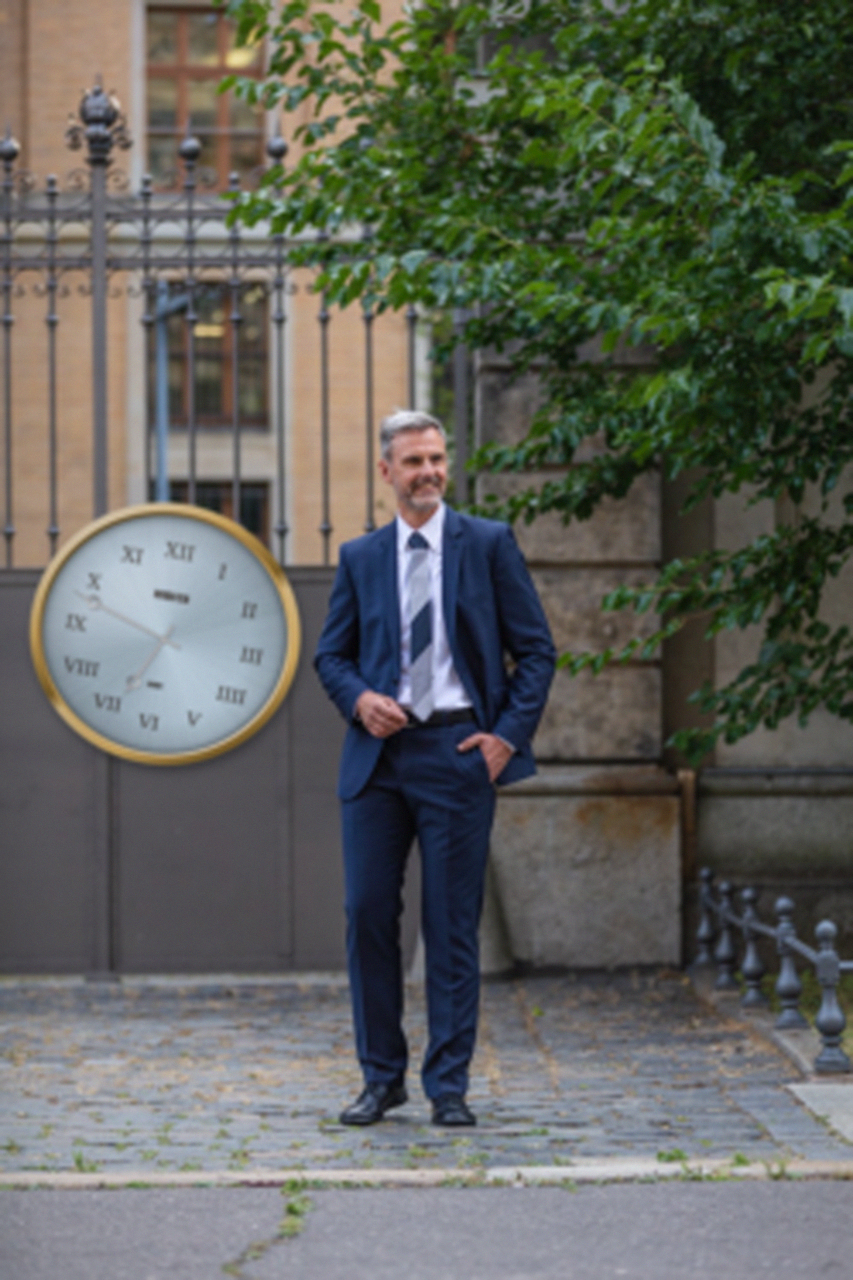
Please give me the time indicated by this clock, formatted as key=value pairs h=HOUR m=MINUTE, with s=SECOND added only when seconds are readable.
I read h=6 m=48
